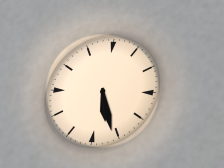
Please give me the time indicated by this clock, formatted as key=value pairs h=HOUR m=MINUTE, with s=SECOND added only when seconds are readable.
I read h=5 m=26
